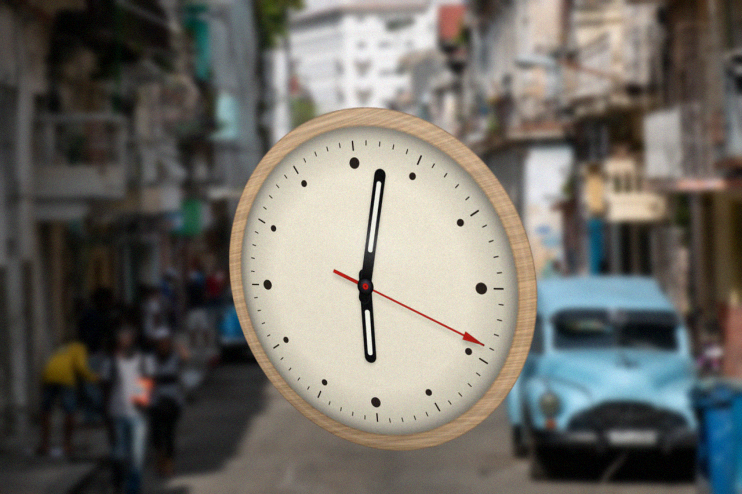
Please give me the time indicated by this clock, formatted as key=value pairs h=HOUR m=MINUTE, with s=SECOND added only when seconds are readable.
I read h=6 m=2 s=19
